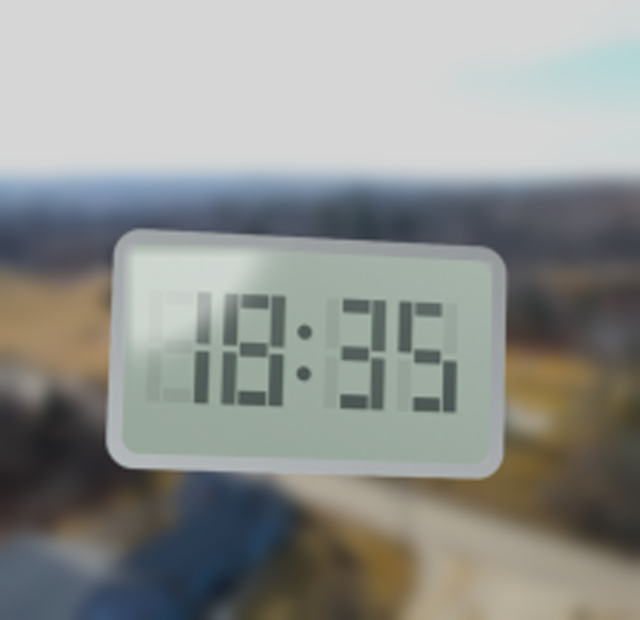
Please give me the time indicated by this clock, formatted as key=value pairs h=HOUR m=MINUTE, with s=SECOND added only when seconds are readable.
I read h=18 m=35
